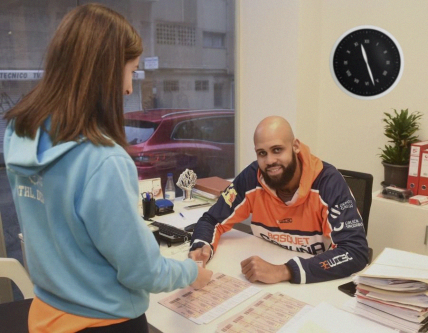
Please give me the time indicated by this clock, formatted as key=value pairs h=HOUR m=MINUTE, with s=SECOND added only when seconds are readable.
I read h=11 m=27
